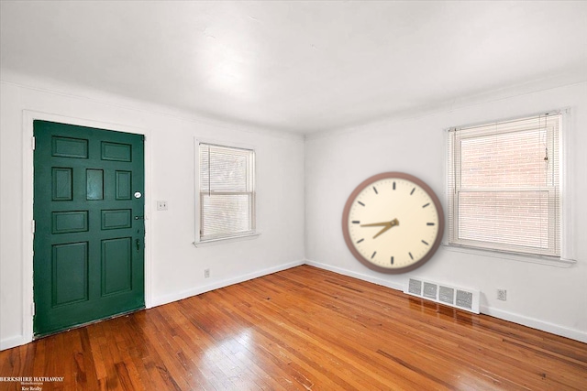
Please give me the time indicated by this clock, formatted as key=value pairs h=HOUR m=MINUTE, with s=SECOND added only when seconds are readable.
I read h=7 m=44
